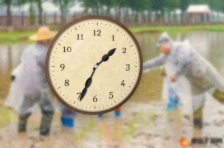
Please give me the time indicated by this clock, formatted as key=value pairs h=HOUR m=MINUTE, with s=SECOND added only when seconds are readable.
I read h=1 m=34
